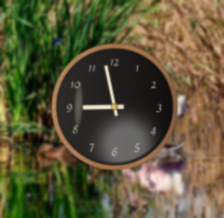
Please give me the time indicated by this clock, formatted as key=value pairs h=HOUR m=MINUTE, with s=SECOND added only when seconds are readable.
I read h=8 m=58
